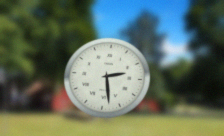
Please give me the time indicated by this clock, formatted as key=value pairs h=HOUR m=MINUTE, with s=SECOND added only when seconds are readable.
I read h=2 m=28
